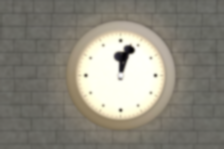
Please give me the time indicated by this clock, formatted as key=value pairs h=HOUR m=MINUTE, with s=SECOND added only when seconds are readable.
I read h=12 m=3
